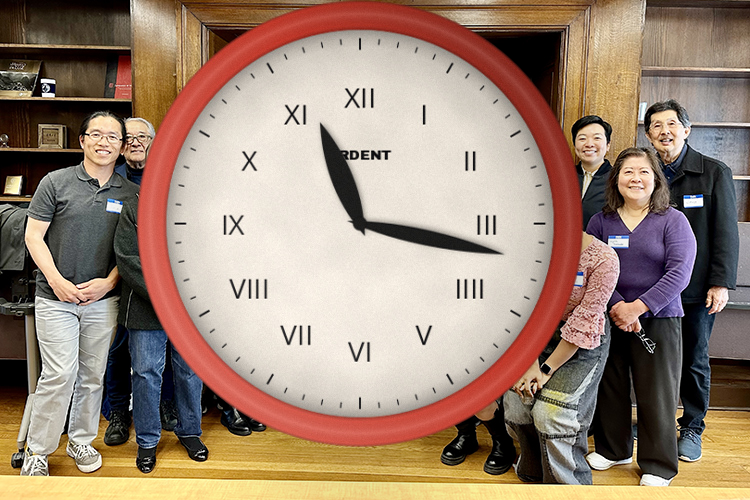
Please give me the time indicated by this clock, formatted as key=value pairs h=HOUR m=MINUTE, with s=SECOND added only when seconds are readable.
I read h=11 m=17
